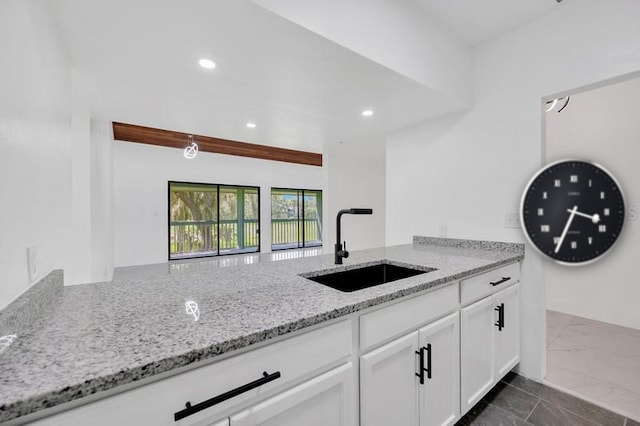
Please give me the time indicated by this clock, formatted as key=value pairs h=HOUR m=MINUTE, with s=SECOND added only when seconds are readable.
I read h=3 m=34
